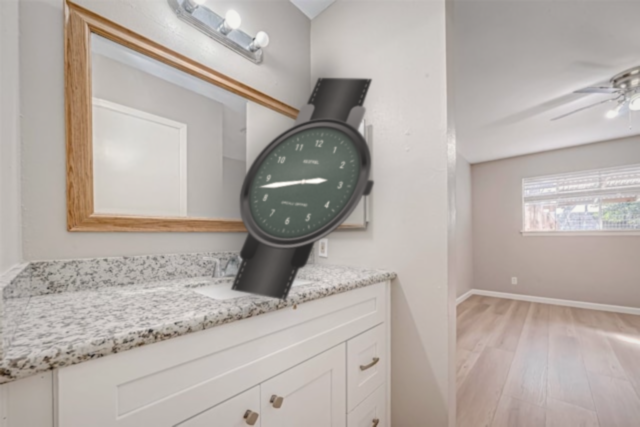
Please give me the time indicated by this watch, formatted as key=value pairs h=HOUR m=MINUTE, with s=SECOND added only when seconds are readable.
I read h=2 m=43
